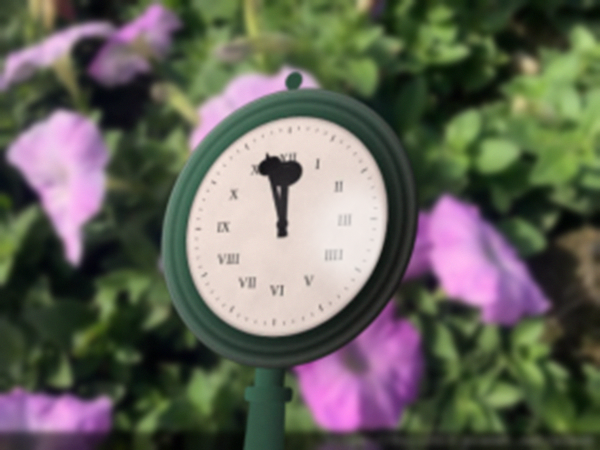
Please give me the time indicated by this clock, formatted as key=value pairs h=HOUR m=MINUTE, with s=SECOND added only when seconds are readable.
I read h=11 m=57
